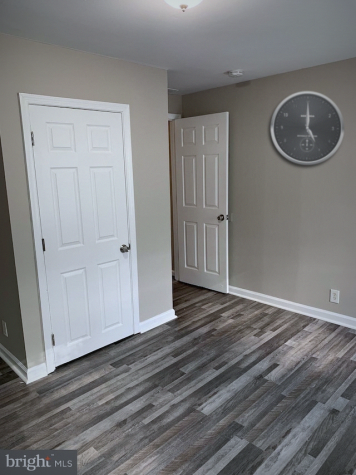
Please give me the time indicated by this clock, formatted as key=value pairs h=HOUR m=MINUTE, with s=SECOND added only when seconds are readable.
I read h=5 m=0
